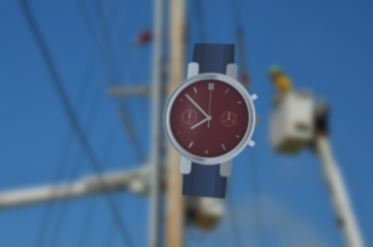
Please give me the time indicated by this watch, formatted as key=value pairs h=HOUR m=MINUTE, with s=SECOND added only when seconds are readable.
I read h=7 m=52
